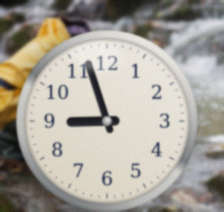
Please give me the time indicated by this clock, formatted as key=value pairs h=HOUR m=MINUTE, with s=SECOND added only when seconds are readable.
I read h=8 m=57
